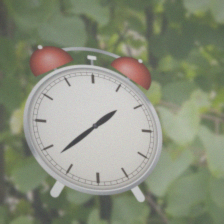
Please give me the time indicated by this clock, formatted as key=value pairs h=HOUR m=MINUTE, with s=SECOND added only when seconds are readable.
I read h=1 m=38
